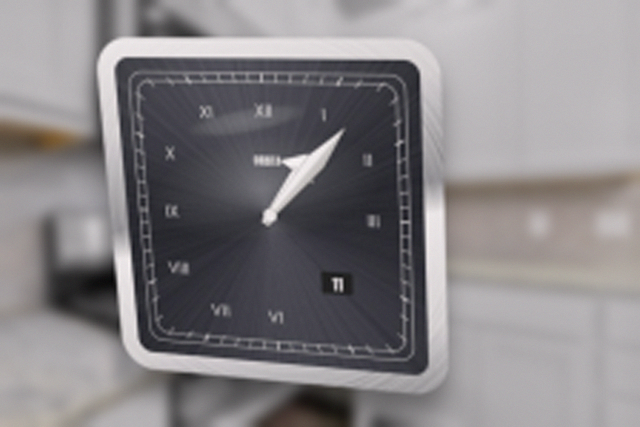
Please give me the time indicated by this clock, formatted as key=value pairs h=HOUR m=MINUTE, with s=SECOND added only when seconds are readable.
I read h=1 m=7
